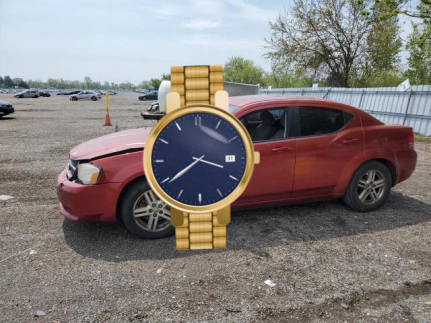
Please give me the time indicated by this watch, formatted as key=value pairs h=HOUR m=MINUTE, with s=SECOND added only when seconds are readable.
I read h=3 m=39
